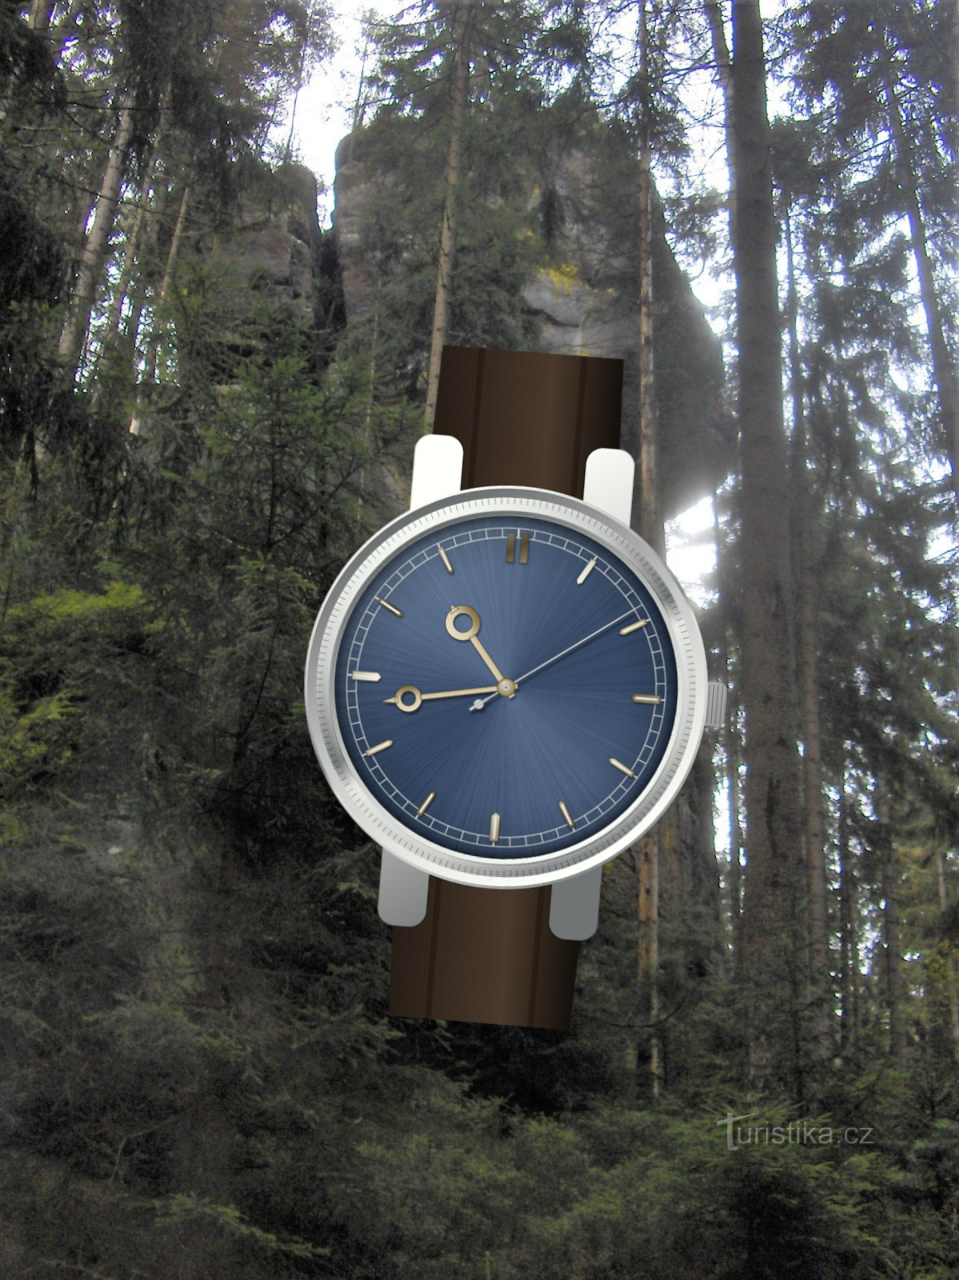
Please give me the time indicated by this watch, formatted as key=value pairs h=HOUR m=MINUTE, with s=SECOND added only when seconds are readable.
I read h=10 m=43 s=9
